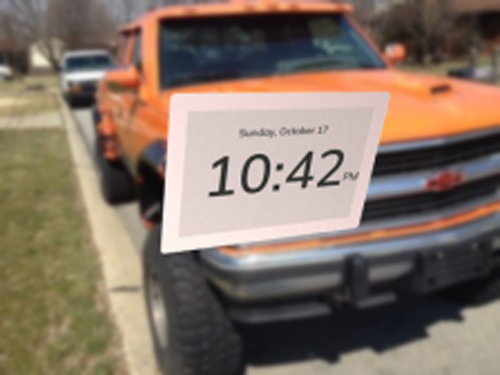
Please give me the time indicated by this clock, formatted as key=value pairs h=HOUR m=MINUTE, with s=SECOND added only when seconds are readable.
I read h=10 m=42
